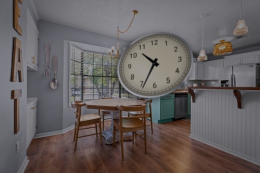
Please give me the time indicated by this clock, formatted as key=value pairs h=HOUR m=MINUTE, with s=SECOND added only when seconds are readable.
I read h=10 m=34
